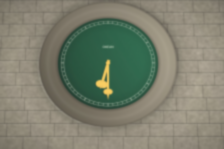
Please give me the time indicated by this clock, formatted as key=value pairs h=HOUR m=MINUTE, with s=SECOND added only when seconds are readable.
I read h=6 m=30
